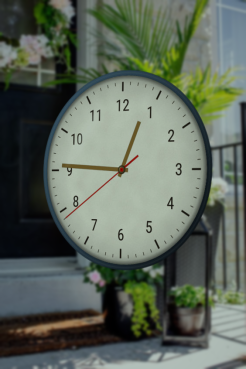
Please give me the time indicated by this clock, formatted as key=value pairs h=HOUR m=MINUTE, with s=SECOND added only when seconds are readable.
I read h=12 m=45 s=39
